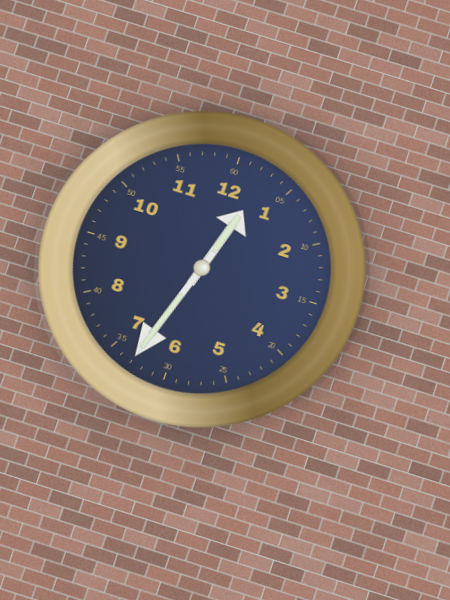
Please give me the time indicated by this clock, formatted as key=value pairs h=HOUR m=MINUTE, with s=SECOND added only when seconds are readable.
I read h=12 m=33
